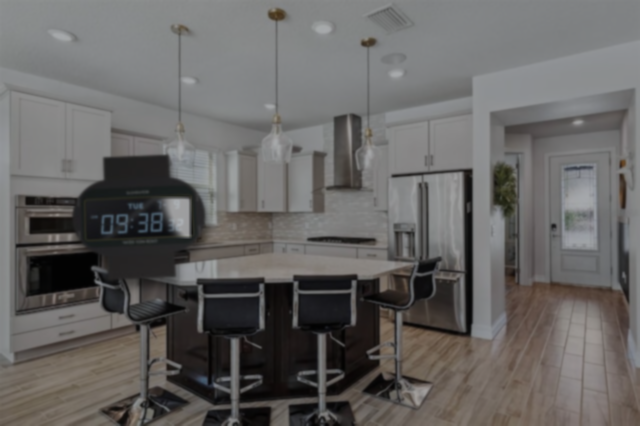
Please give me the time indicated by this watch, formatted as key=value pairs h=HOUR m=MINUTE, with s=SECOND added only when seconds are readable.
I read h=9 m=38 s=32
